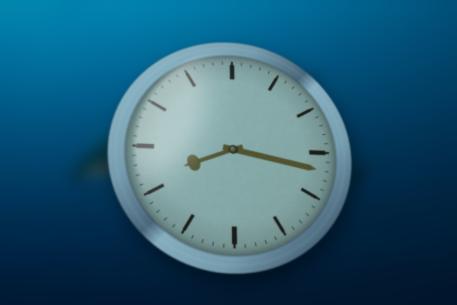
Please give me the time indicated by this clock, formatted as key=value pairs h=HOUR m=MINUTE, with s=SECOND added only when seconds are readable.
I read h=8 m=17
